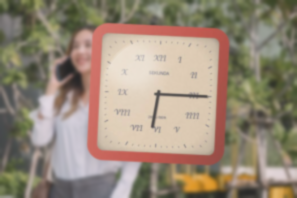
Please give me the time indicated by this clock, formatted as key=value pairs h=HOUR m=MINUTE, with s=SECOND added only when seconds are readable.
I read h=6 m=15
